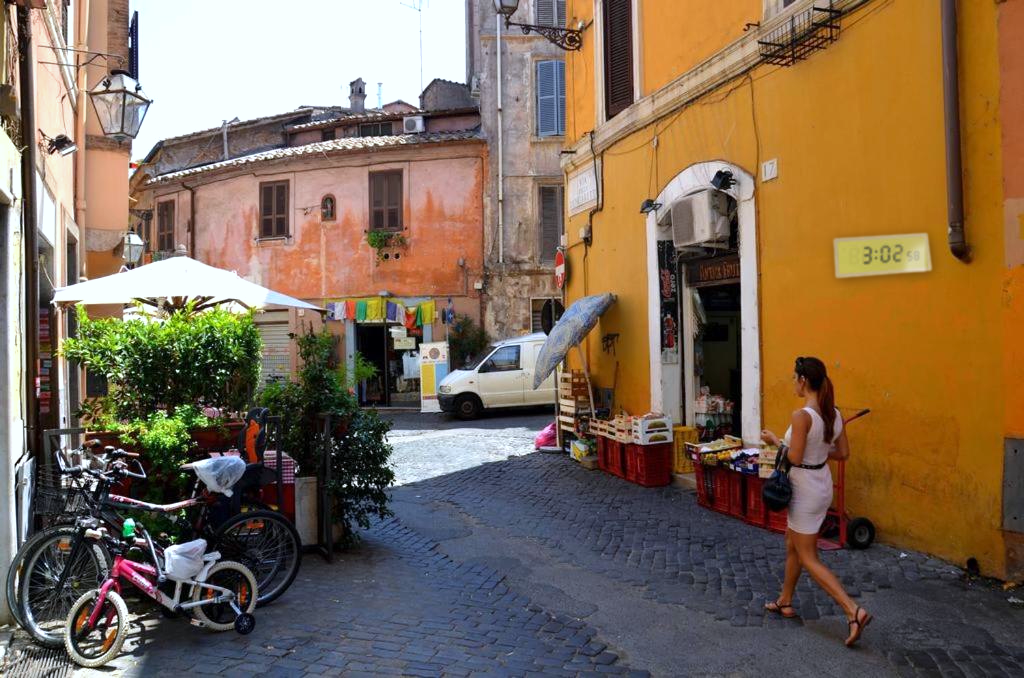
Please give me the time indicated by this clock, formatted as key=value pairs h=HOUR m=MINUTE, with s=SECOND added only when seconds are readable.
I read h=3 m=2
